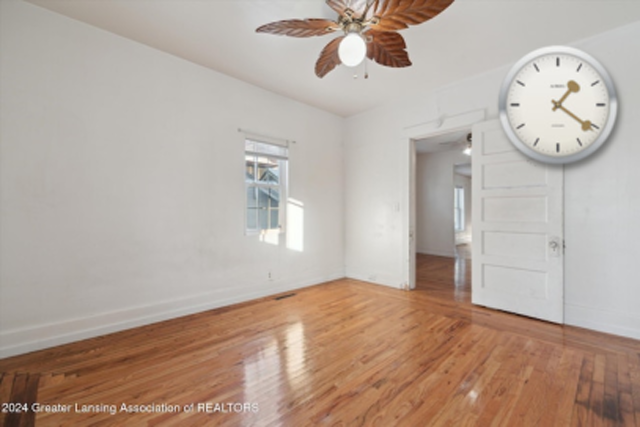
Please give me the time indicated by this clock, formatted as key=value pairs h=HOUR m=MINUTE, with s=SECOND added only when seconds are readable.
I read h=1 m=21
